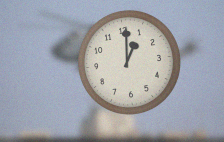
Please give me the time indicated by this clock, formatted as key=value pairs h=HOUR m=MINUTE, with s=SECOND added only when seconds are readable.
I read h=1 m=1
